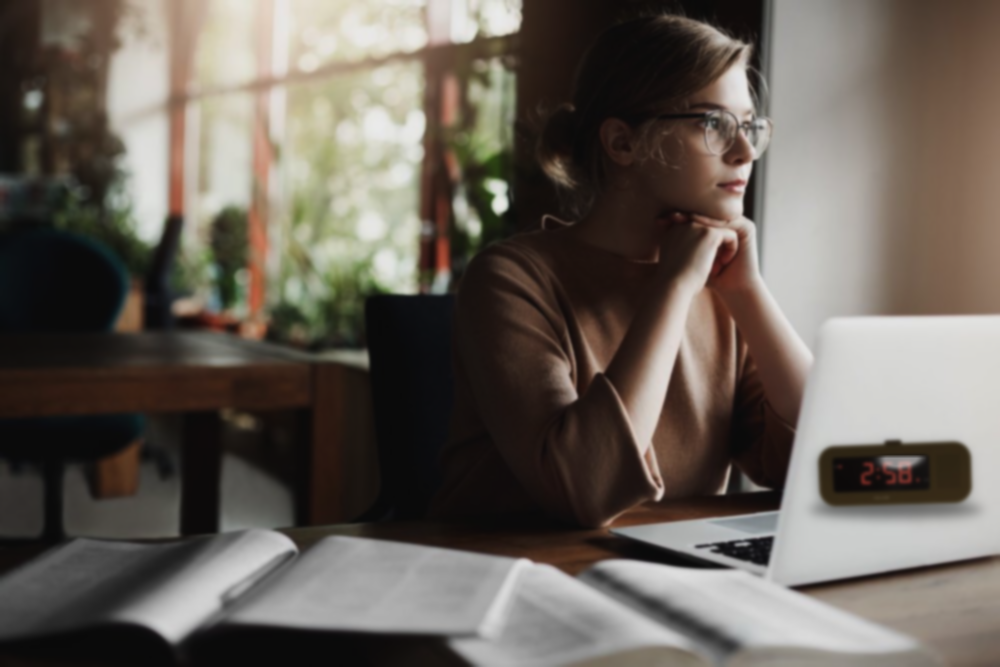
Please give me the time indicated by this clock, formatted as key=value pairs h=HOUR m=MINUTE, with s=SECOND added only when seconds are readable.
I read h=2 m=58
